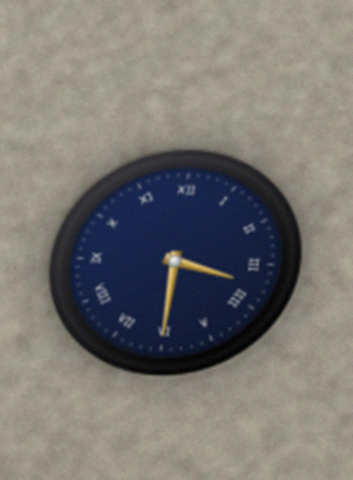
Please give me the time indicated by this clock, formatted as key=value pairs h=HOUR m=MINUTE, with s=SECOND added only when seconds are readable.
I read h=3 m=30
